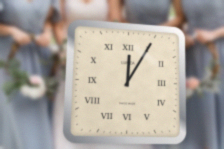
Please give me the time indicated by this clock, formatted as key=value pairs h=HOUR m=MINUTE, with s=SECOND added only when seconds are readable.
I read h=12 m=5
